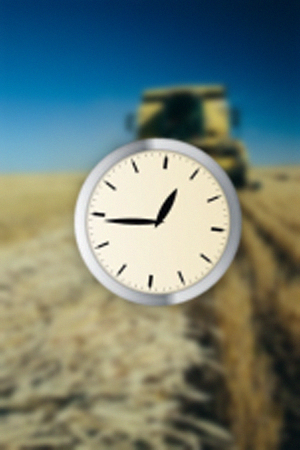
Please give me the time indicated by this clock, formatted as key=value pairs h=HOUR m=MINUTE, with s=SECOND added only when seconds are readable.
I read h=12 m=44
